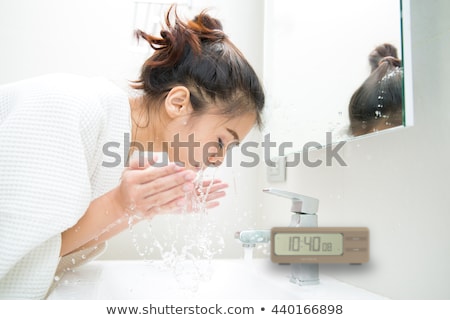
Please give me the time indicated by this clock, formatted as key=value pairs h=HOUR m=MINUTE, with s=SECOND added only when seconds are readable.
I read h=10 m=40
